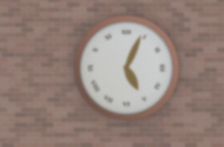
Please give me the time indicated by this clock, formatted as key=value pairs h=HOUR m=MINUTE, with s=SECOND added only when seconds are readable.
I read h=5 m=4
